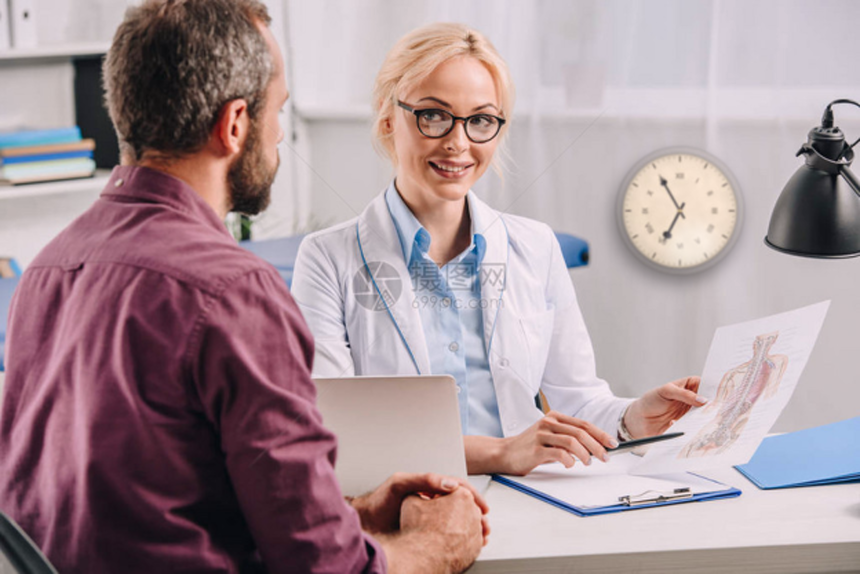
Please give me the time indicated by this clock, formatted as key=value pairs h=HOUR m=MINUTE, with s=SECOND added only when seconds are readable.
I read h=6 m=55
